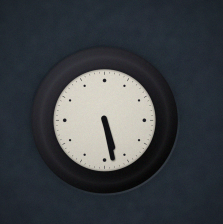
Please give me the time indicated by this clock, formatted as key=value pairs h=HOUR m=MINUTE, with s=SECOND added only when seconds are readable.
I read h=5 m=28
